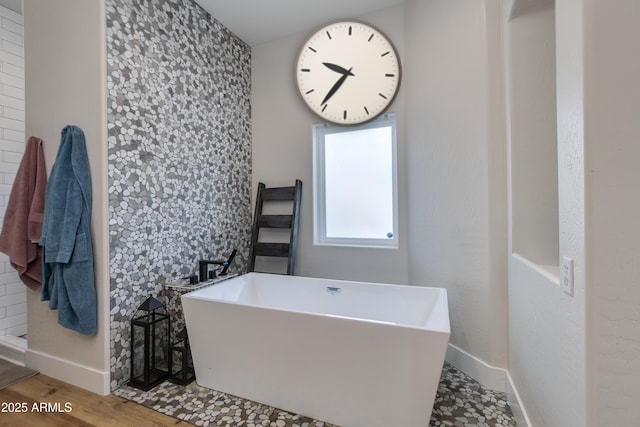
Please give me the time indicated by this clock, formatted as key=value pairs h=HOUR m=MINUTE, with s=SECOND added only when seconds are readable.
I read h=9 m=36
